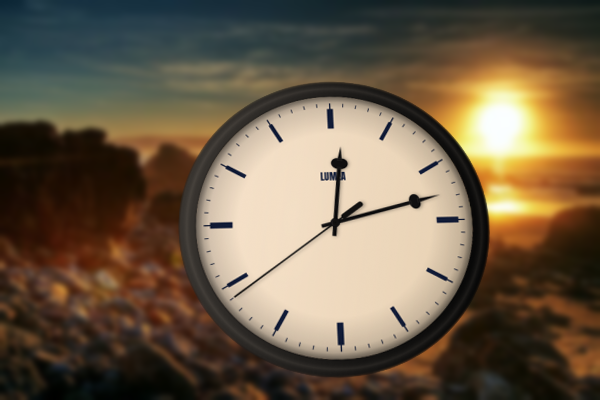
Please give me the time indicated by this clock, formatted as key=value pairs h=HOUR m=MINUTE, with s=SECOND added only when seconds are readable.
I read h=12 m=12 s=39
